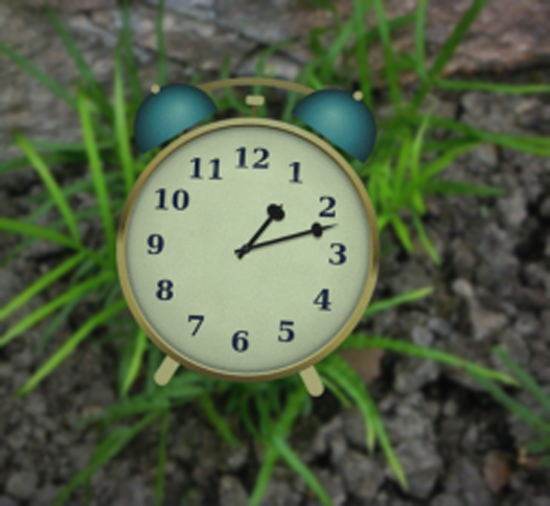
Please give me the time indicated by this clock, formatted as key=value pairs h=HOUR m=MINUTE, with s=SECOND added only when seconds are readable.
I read h=1 m=12
